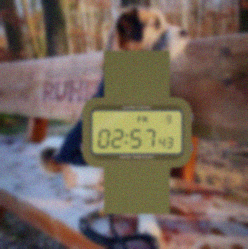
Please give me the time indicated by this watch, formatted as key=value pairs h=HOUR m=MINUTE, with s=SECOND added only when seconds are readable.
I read h=2 m=57
